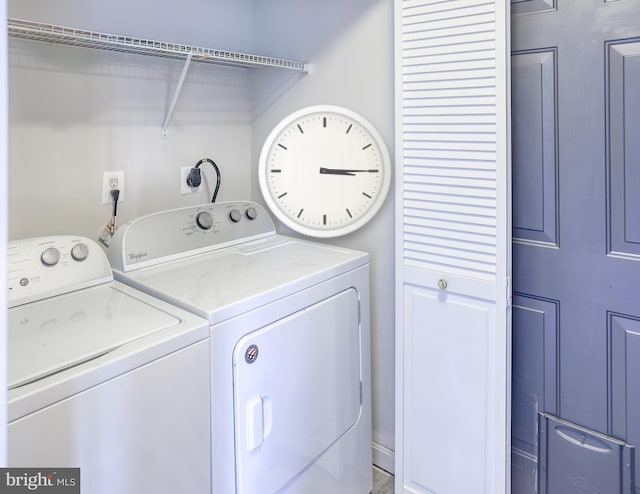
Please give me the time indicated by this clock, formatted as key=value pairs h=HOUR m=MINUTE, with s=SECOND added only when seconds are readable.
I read h=3 m=15
